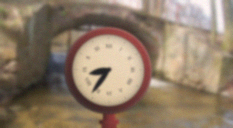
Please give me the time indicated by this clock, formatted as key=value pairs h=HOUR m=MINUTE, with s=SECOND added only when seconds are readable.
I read h=8 m=36
